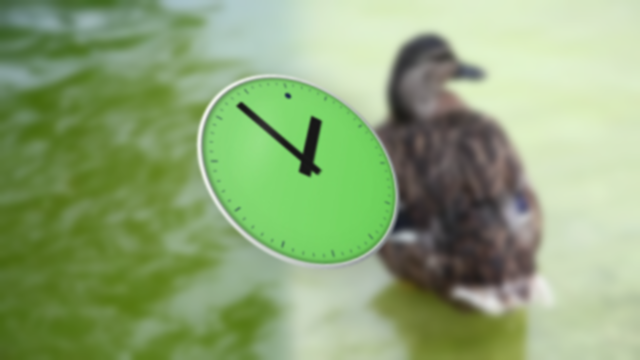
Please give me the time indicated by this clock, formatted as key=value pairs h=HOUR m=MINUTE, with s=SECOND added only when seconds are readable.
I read h=12 m=53
